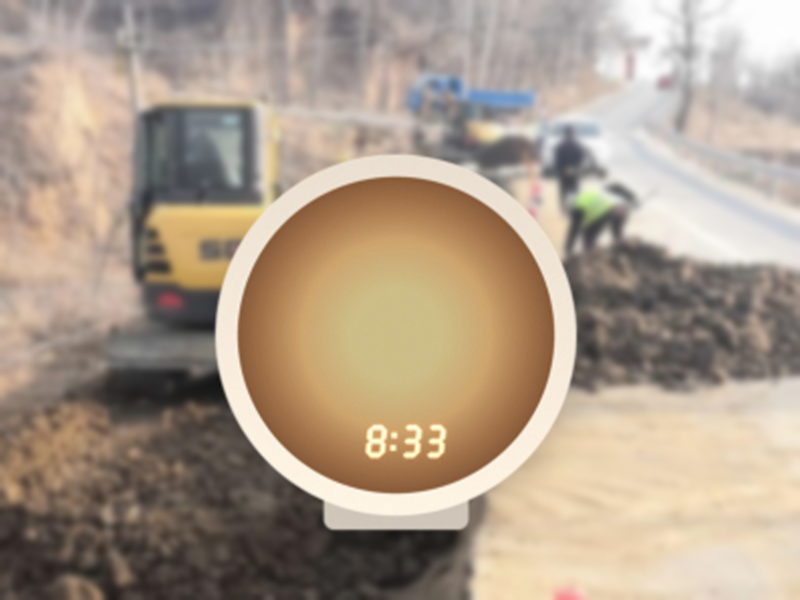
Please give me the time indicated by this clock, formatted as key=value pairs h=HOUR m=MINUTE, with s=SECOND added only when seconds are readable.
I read h=8 m=33
